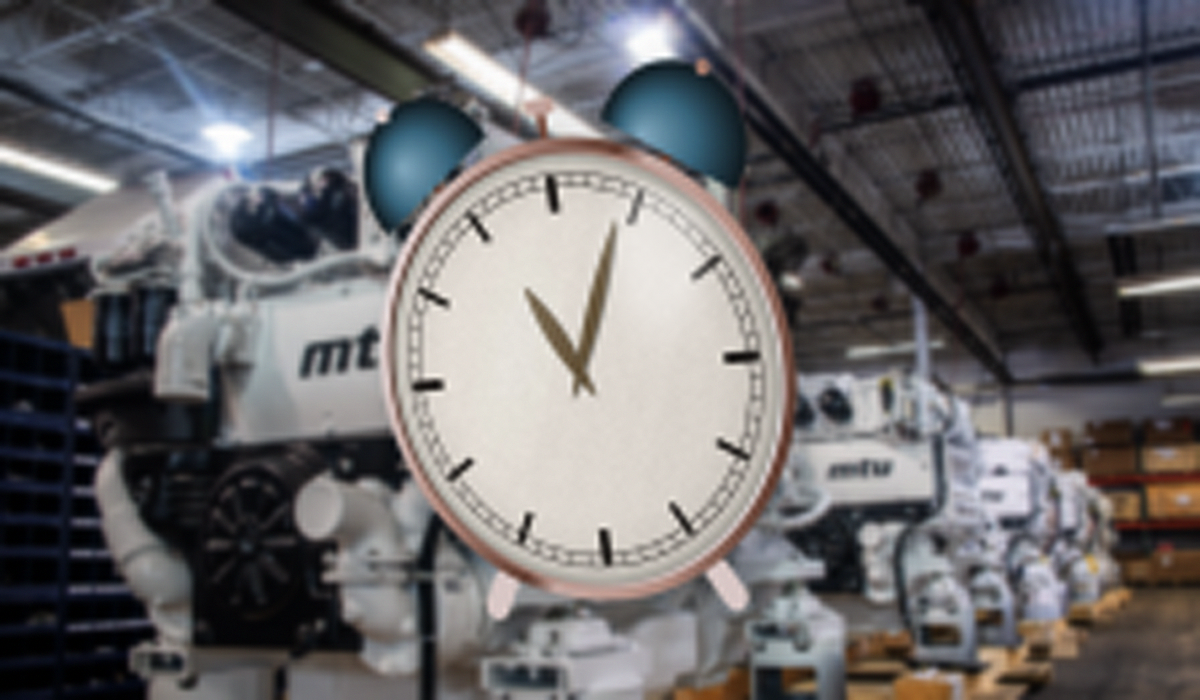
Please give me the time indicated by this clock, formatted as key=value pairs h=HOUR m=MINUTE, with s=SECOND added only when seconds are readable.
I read h=11 m=4
